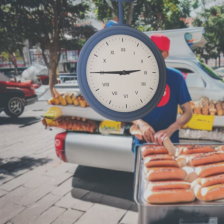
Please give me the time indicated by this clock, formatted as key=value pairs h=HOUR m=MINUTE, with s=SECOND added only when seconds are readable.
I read h=2 m=45
